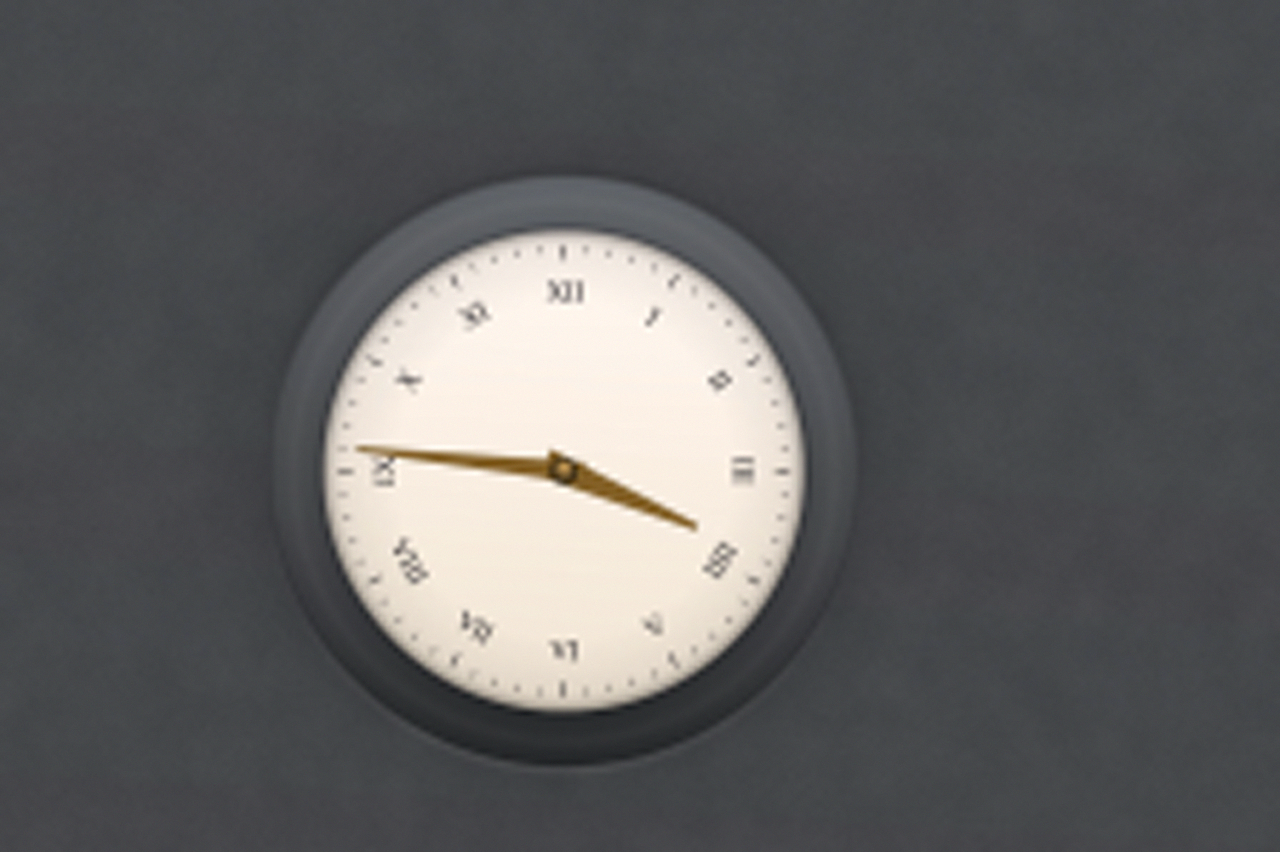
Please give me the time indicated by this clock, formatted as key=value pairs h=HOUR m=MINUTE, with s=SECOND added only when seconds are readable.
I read h=3 m=46
